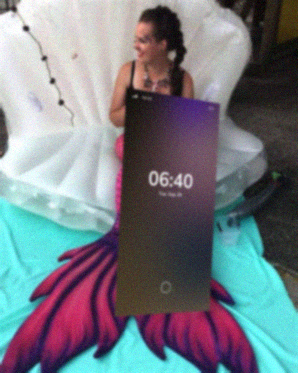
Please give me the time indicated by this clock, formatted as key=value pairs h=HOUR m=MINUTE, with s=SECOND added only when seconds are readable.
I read h=6 m=40
